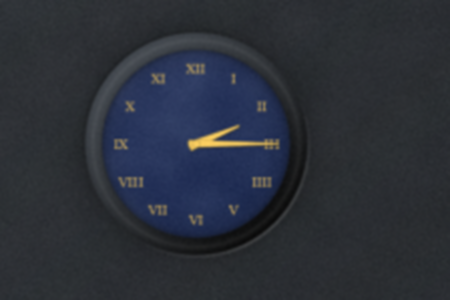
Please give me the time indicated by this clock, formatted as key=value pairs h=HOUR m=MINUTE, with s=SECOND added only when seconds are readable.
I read h=2 m=15
